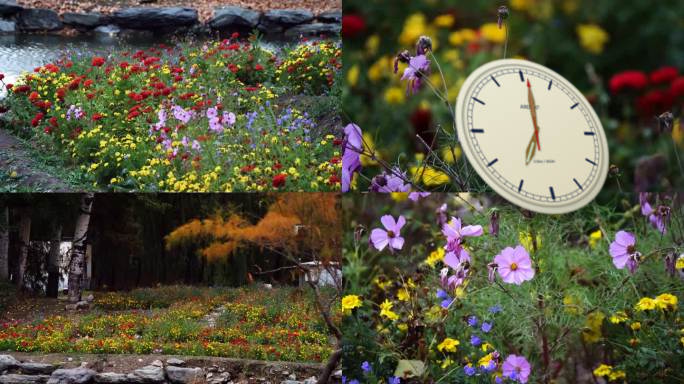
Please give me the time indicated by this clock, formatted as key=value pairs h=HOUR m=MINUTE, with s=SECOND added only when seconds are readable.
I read h=7 m=1 s=1
